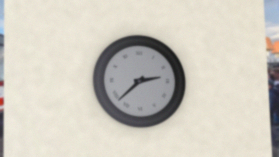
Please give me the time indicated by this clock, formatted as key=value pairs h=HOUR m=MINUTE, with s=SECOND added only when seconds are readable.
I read h=2 m=38
